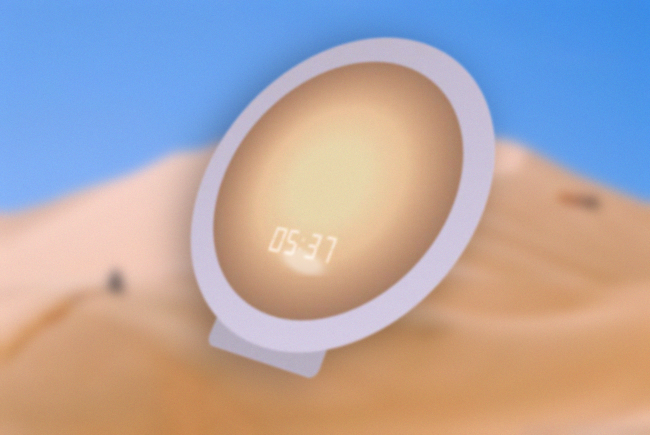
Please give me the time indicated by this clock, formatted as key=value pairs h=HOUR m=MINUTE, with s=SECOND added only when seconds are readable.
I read h=5 m=37
